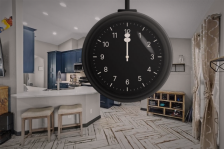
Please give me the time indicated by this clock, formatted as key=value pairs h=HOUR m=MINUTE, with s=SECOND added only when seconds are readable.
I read h=12 m=0
